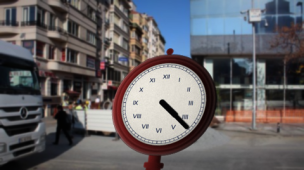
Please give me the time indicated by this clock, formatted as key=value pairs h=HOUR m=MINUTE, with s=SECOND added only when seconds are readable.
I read h=4 m=22
